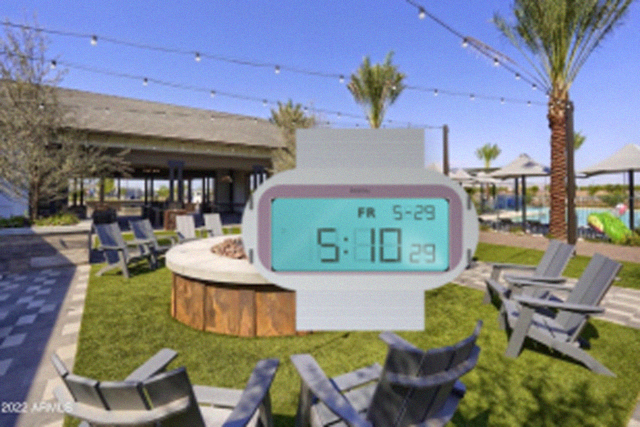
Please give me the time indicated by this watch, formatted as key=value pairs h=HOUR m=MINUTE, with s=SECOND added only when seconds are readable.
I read h=5 m=10 s=29
